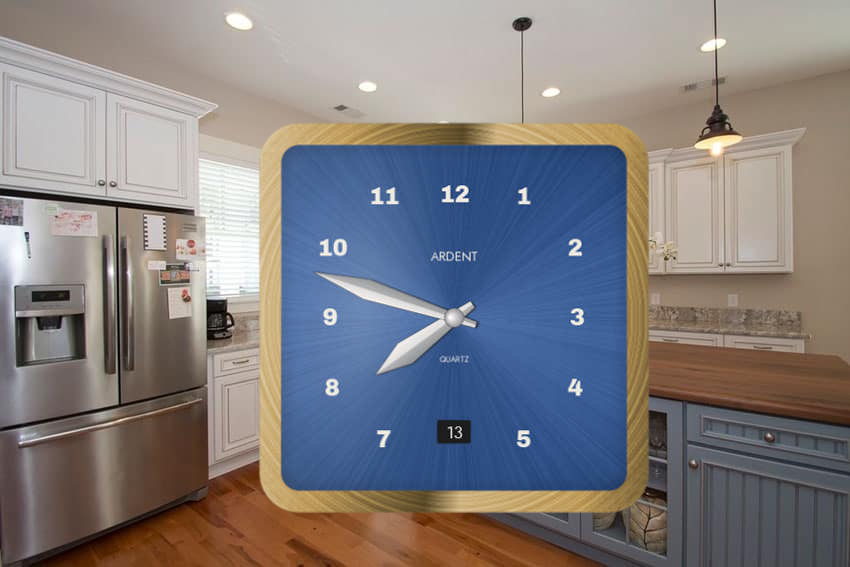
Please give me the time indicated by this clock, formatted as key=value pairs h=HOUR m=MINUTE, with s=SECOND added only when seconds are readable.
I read h=7 m=48
